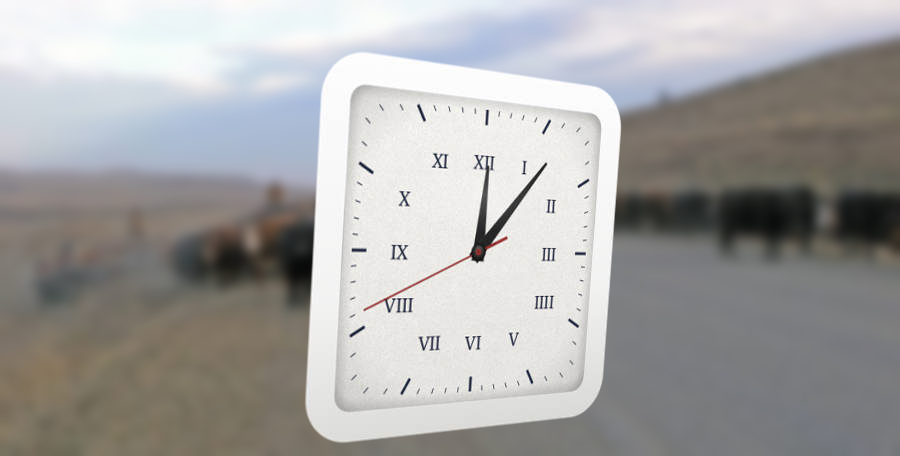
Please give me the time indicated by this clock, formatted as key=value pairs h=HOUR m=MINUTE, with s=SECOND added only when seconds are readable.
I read h=12 m=6 s=41
